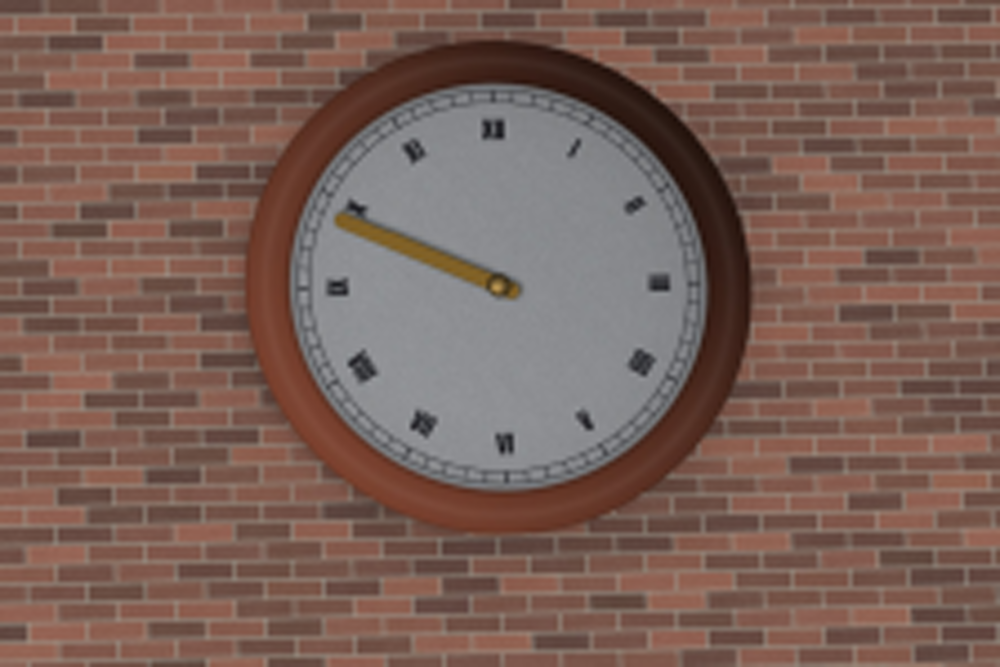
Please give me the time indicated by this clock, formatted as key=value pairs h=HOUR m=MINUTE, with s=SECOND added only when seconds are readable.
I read h=9 m=49
